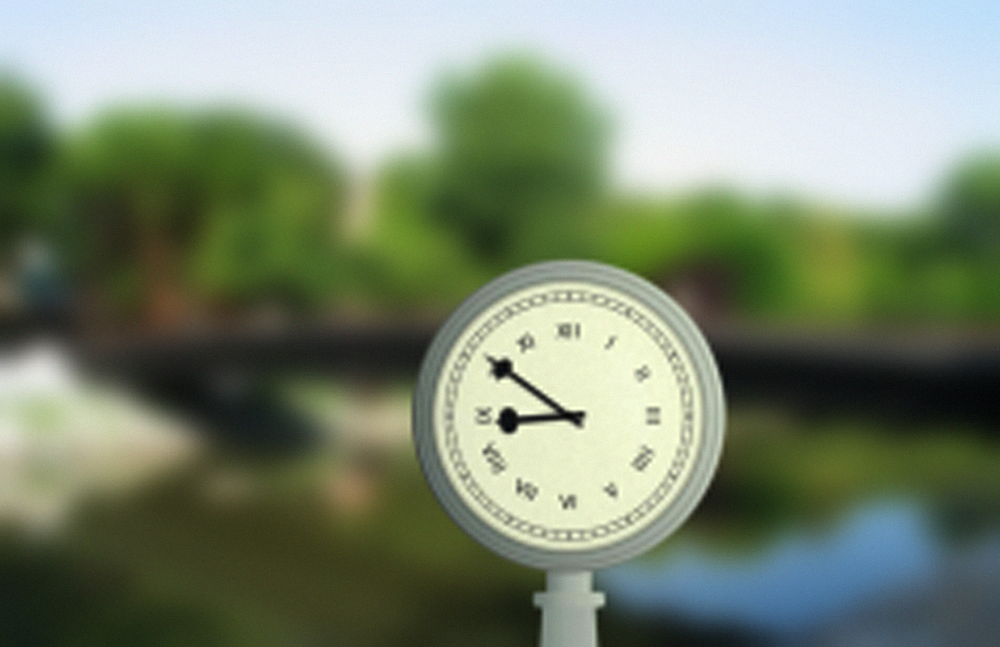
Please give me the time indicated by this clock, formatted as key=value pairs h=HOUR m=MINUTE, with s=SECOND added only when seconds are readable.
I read h=8 m=51
